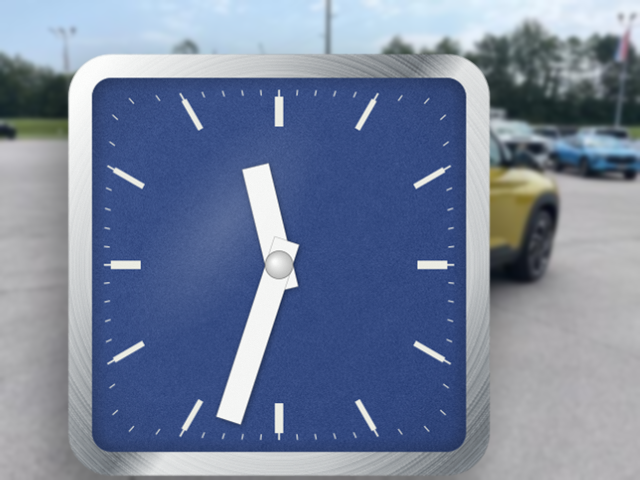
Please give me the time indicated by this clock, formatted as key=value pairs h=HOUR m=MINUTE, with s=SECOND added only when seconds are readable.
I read h=11 m=33
